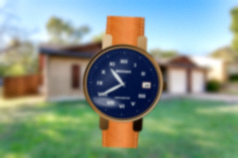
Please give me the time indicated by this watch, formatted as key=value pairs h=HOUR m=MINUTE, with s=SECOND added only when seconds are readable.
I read h=10 m=40
